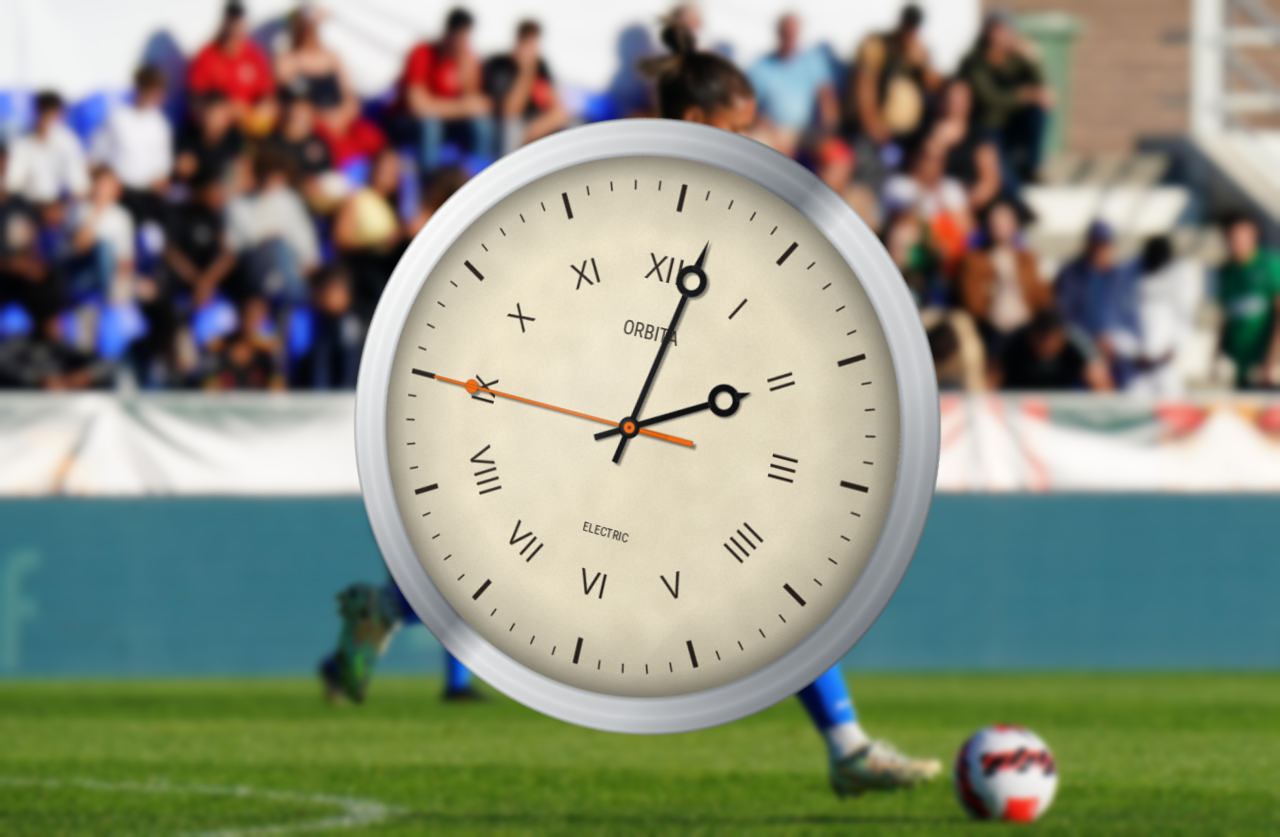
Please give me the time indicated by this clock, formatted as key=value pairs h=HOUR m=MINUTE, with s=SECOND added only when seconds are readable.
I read h=2 m=1 s=45
